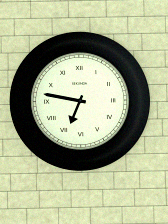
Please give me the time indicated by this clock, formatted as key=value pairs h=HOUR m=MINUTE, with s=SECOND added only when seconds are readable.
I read h=6 m=47
